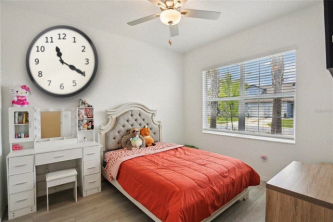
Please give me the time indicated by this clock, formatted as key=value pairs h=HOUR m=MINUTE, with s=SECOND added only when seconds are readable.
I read h=11 m=20
